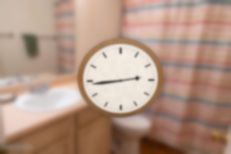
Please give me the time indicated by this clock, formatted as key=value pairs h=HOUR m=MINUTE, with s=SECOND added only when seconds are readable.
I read h=2 m=44
